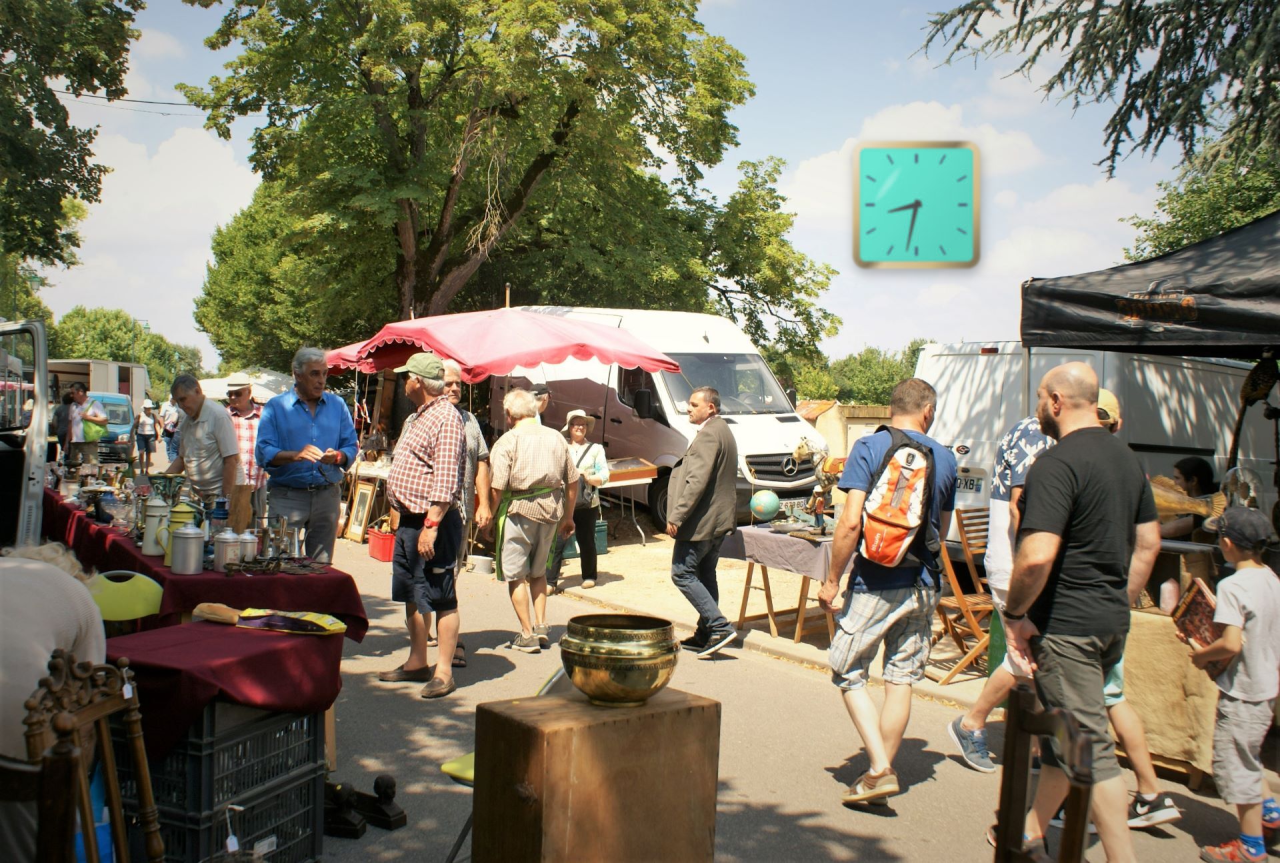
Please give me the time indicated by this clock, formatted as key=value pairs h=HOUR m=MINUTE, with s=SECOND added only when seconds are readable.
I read h=8 m=32
